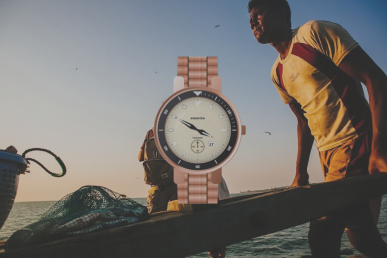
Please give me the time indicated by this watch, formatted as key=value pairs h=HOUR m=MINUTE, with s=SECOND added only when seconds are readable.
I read h=3 m=50
